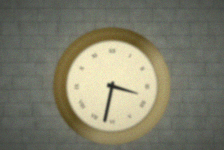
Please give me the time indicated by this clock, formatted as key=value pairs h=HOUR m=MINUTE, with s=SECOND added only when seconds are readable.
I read h=3 m=32
